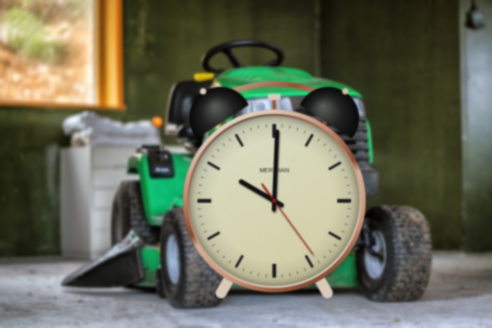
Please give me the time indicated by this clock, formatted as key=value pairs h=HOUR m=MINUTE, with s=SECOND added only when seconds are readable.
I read h=10 m=0 s=24
